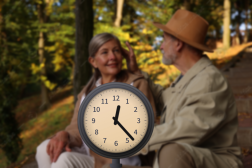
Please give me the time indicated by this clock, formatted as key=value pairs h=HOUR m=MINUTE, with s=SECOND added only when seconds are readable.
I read h=12 m=23
